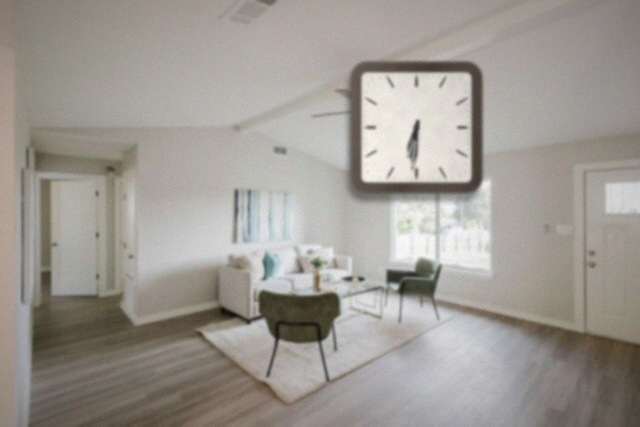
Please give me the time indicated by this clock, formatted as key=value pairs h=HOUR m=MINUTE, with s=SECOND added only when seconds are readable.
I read h=6 m=31
